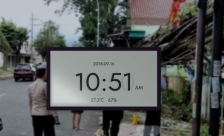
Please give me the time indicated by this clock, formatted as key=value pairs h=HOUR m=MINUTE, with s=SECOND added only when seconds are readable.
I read h=10 m=51
